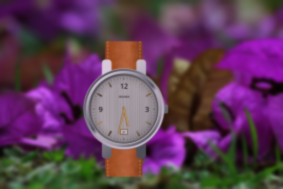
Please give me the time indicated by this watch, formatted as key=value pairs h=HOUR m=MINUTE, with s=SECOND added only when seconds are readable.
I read h=5 m=32
